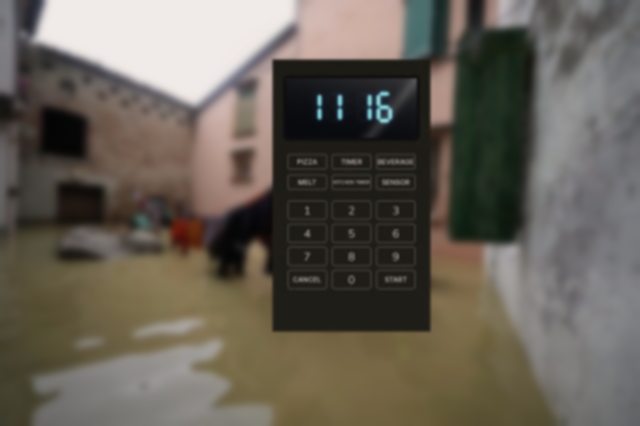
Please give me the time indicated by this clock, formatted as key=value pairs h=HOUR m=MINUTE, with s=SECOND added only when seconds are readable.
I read h=11 m=16
